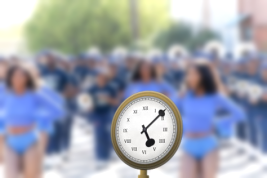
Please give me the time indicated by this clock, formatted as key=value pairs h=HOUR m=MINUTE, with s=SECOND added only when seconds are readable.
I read h=5 m=8
